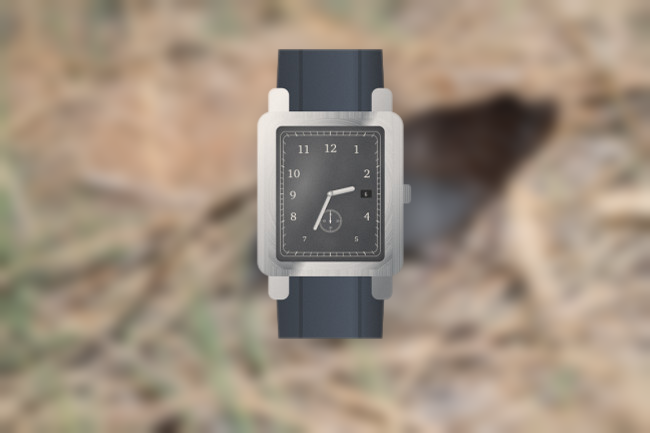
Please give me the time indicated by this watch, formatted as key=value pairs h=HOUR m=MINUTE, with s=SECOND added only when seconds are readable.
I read h=2 m=34
